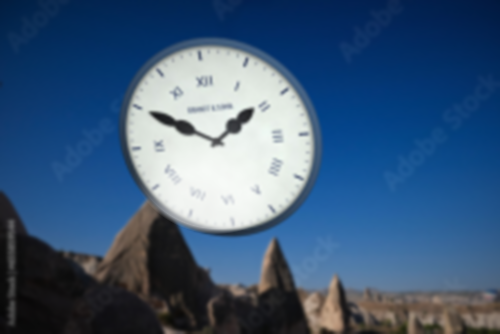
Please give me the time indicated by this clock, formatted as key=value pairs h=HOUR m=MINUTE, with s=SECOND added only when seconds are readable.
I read h=1 m=50
